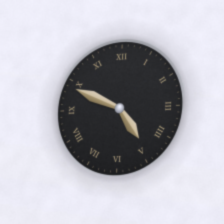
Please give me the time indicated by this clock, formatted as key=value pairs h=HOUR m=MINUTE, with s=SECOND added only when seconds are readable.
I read h=4 m=49
